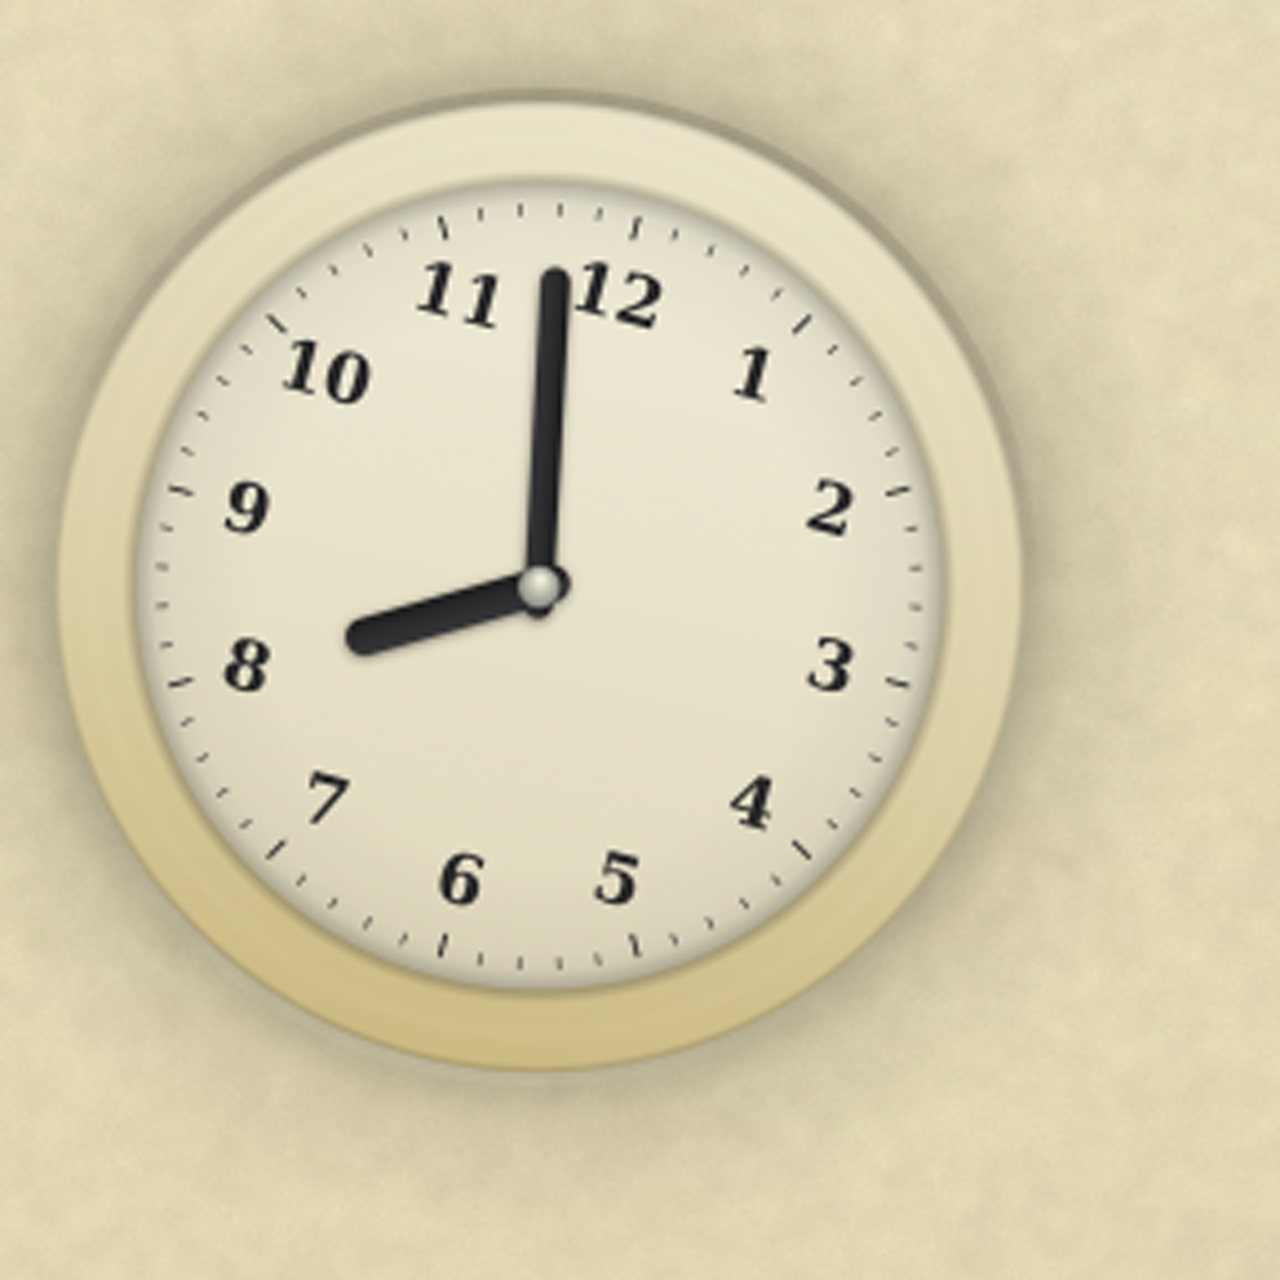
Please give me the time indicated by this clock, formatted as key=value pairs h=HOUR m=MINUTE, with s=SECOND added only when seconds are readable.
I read h=7 m=58
